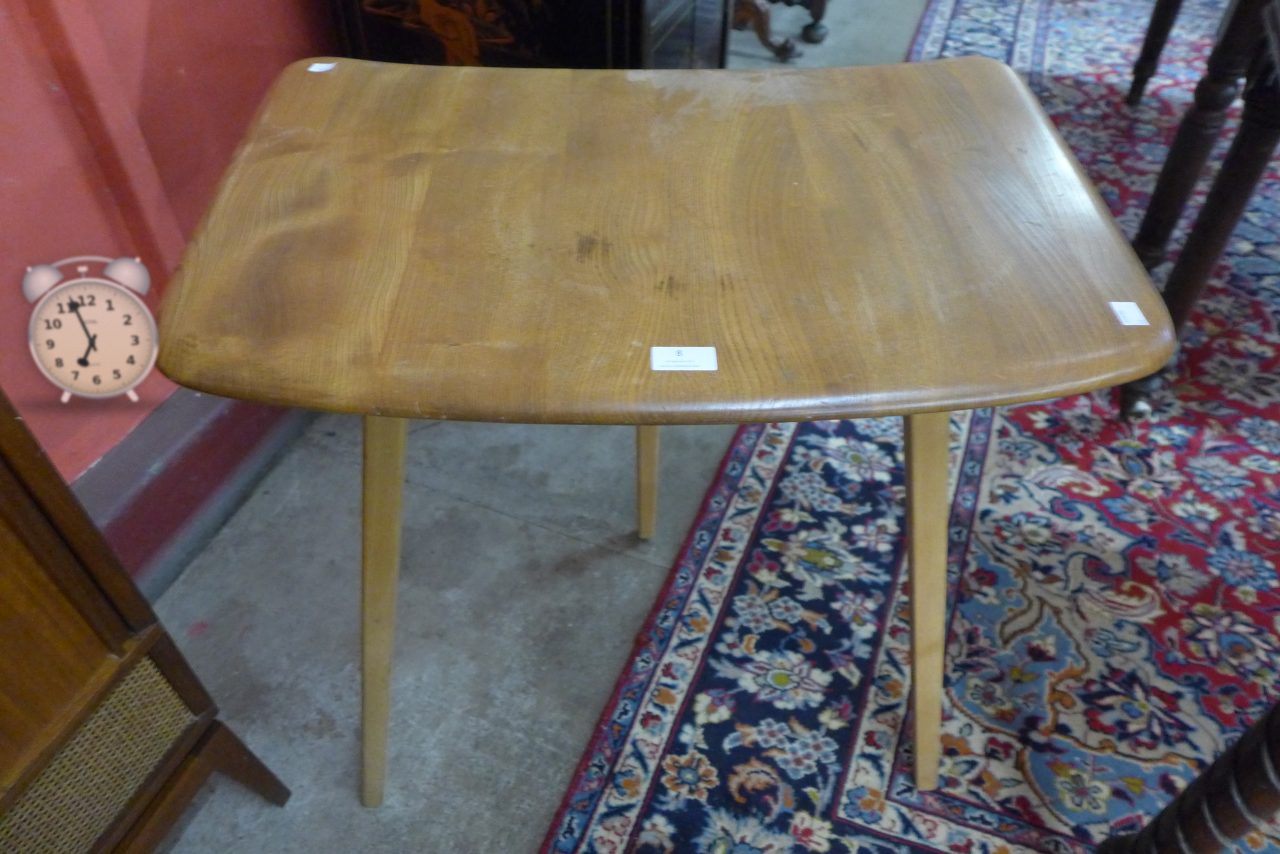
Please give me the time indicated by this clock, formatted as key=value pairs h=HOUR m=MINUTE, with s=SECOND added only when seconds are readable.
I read h=6 m=57
